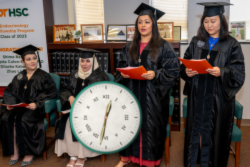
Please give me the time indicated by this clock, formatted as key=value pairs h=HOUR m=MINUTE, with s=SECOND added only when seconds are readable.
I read h=12 m=32
